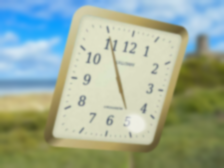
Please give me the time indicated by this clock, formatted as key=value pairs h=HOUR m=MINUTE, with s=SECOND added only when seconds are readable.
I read h=4 m=55
